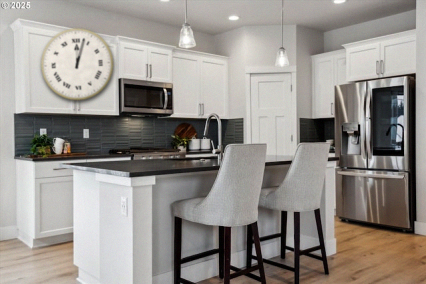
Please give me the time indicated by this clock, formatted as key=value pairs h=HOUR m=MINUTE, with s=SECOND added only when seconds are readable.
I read h=12 m=3
